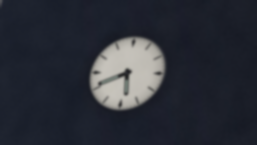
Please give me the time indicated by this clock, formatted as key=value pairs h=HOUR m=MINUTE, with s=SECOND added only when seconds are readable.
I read h=5 m=41
